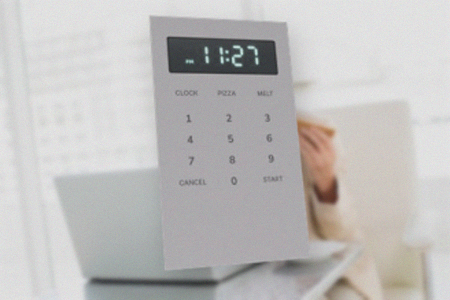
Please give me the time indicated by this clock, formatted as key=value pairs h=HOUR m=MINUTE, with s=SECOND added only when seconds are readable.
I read h=11 m=27
